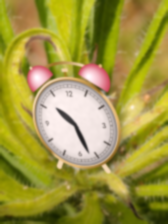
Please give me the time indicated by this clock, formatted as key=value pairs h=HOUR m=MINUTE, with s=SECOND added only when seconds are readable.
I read h=10 m=27
